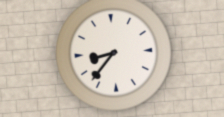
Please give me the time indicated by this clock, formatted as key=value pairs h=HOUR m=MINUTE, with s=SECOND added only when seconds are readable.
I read h=8 m=37
